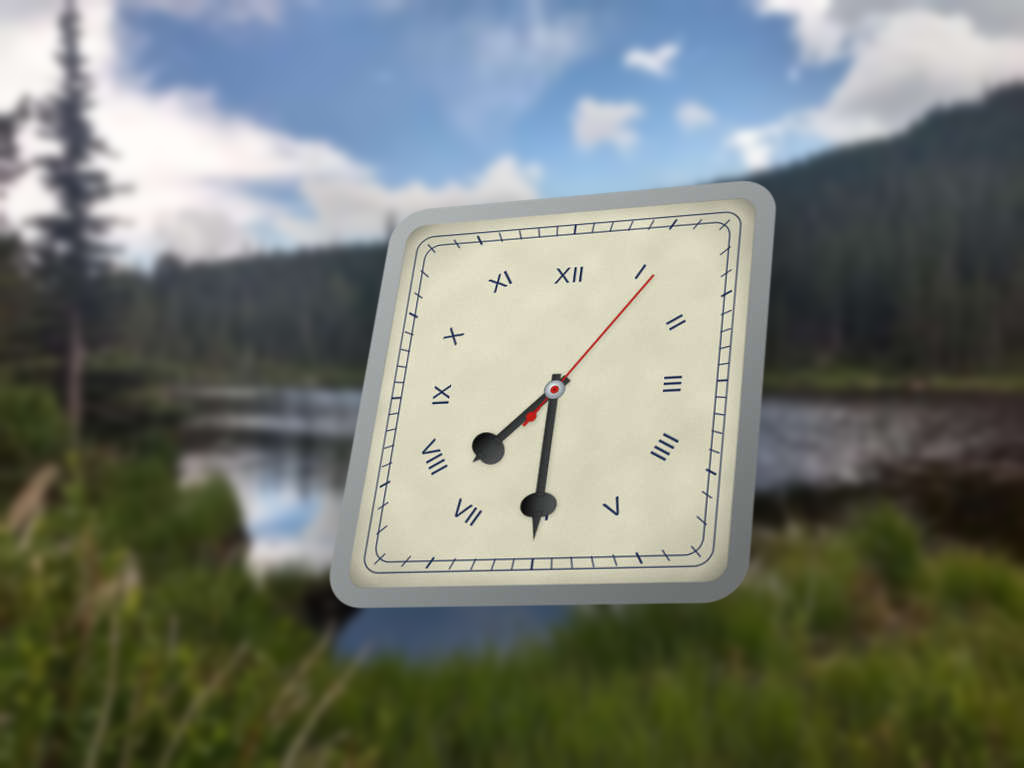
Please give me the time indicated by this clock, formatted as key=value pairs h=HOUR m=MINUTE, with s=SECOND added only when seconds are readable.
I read h=7 m=30 s=6
